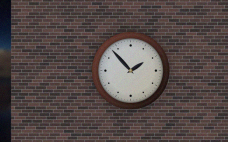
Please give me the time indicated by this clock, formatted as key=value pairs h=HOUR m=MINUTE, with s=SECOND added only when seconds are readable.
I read h=1 m=53
